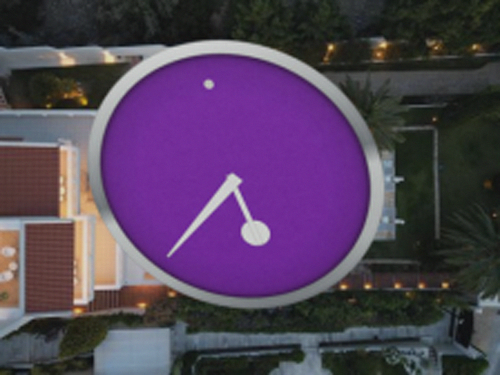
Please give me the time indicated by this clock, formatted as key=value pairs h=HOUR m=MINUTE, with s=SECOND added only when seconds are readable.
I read h=5 m=38
